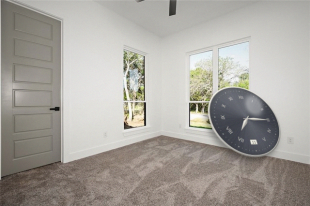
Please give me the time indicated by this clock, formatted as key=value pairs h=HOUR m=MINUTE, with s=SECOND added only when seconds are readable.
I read h=7 m=15
